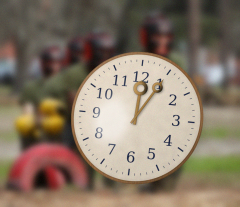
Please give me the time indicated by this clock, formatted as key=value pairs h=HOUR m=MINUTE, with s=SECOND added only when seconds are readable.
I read h=12 m=5
